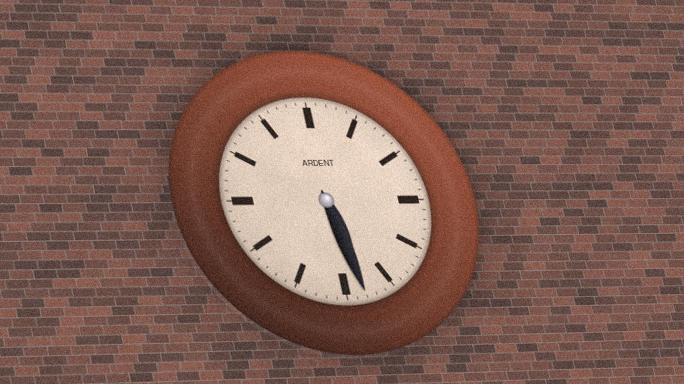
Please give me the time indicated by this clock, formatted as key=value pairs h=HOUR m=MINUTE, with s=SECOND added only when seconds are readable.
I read h=5 m=28
